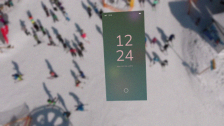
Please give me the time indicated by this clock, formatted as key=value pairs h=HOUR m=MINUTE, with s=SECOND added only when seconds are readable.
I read h=12 m=24
